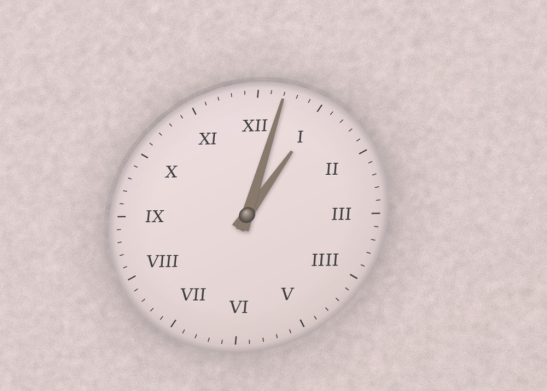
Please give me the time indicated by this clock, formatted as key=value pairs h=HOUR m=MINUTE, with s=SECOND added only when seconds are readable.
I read h=1 m=2
